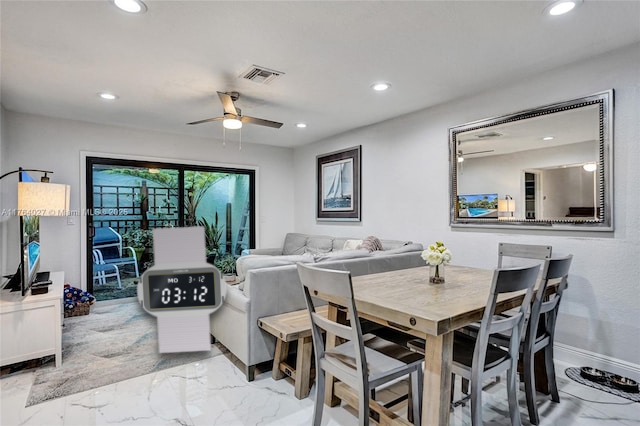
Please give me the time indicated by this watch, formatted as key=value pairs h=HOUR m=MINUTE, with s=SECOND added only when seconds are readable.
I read h=3 m=12
